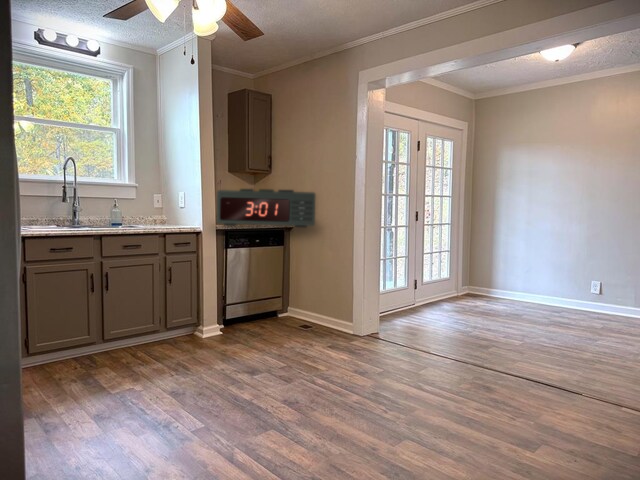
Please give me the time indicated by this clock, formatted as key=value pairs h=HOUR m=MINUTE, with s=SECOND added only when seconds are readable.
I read h=3 m=1
